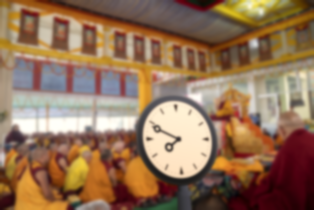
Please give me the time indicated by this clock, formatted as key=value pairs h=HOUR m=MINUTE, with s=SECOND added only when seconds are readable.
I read h=7 m=49
